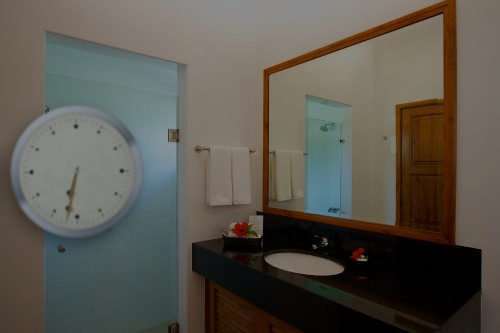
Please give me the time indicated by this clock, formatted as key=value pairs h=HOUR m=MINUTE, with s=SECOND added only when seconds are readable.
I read h=6 m=32
